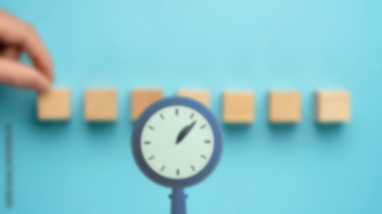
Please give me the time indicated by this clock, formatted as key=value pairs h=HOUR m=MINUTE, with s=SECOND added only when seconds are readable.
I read h=1 m=7
